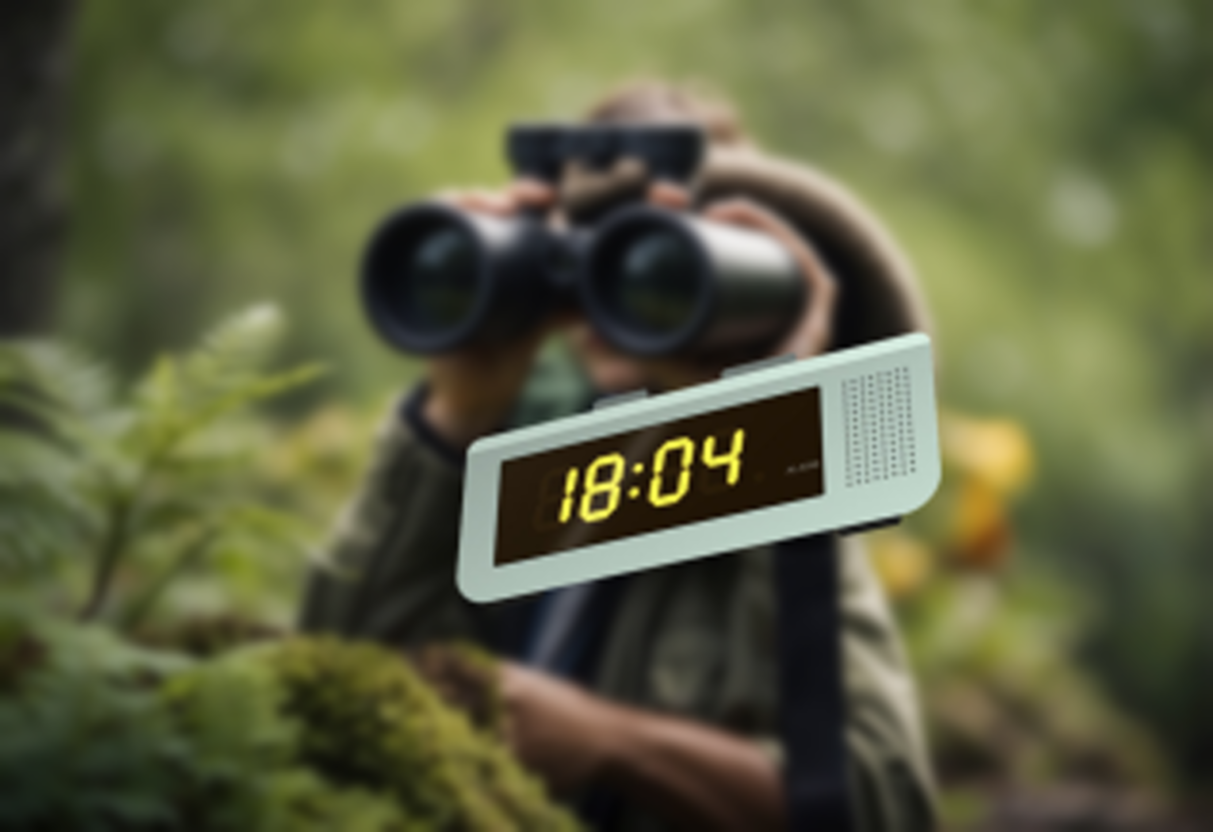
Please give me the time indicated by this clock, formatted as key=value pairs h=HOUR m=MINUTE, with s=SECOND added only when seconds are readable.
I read h=18 m=4
